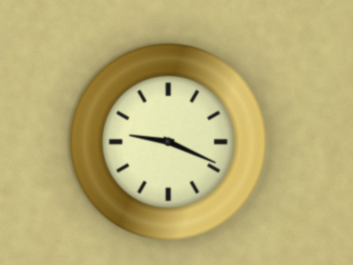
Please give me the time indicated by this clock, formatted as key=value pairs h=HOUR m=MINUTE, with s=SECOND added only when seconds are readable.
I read h=9 m=19
